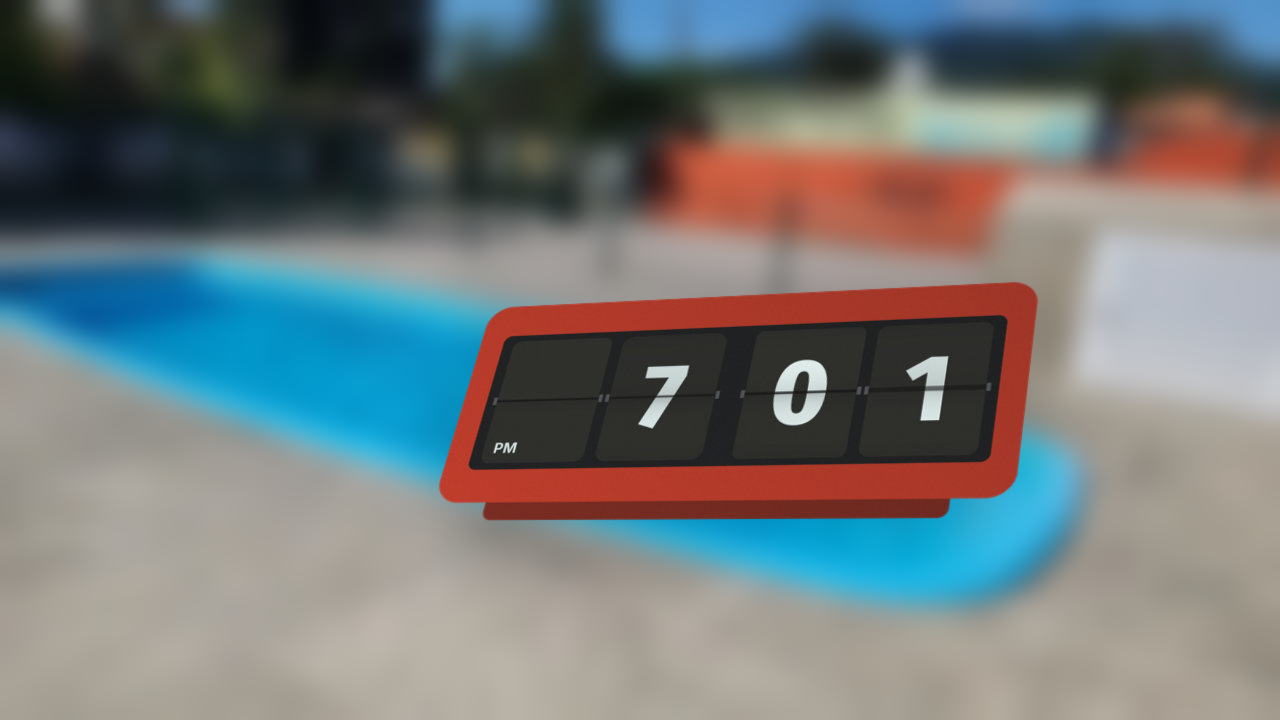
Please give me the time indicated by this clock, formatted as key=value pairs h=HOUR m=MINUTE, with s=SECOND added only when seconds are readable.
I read h=7 m=1
